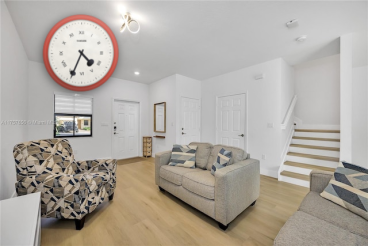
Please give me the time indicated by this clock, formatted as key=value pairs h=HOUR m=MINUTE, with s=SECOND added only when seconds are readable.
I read h=4 m=34
